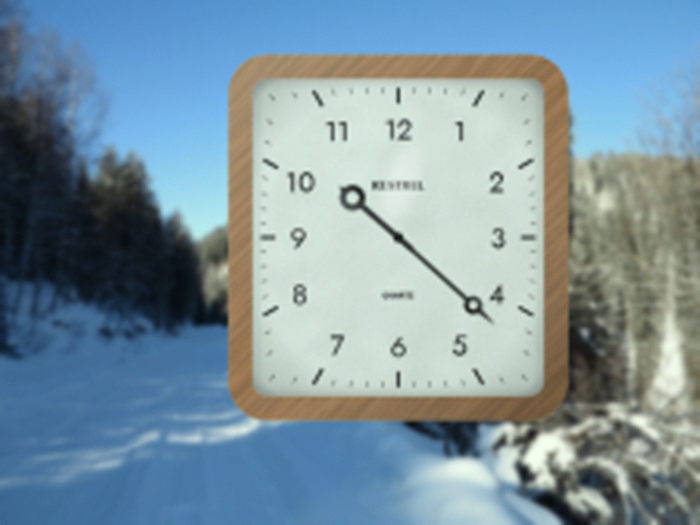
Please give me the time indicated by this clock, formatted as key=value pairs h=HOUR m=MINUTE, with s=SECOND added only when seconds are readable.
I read h=10 m=22
